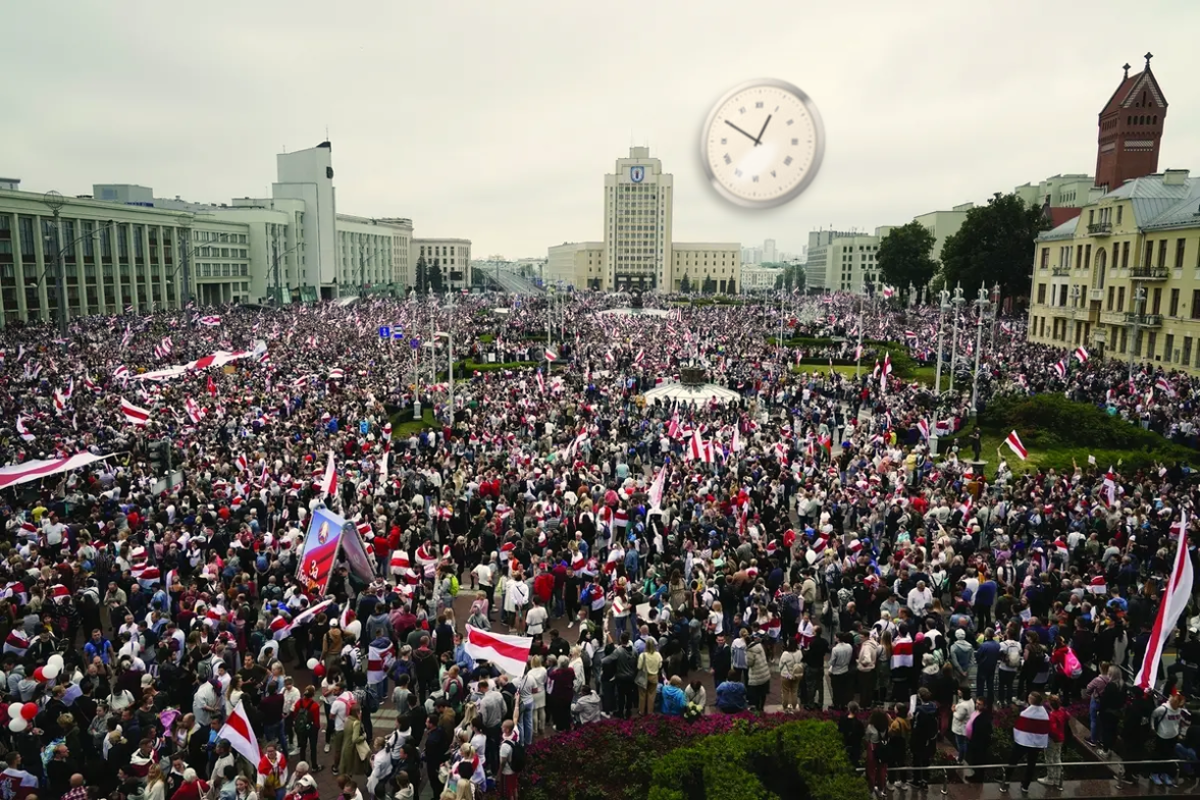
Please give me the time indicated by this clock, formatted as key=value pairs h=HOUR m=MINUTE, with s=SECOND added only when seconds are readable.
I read h=12 m=50
